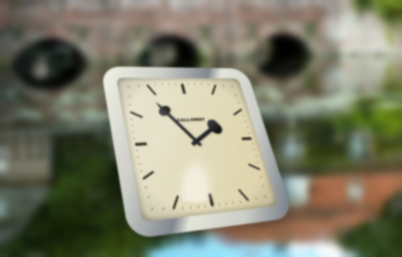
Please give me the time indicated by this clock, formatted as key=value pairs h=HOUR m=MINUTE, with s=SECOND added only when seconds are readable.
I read h=1 m=54
